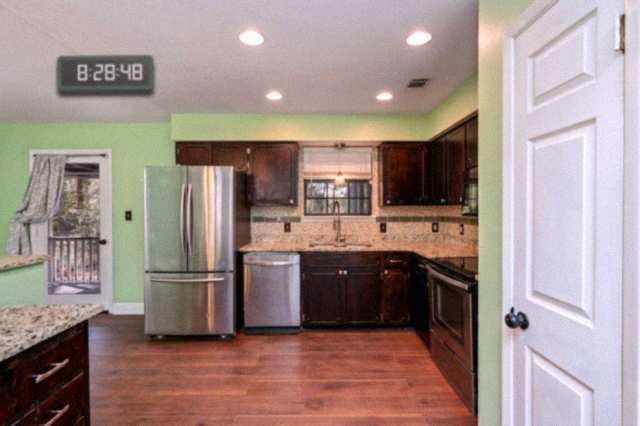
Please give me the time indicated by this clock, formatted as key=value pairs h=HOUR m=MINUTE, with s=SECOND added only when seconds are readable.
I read h=8 m=28 s=48
